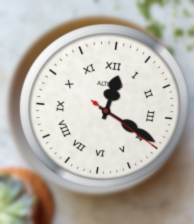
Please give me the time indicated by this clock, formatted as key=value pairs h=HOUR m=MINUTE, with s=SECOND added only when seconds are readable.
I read h=12 m=19 s=20
